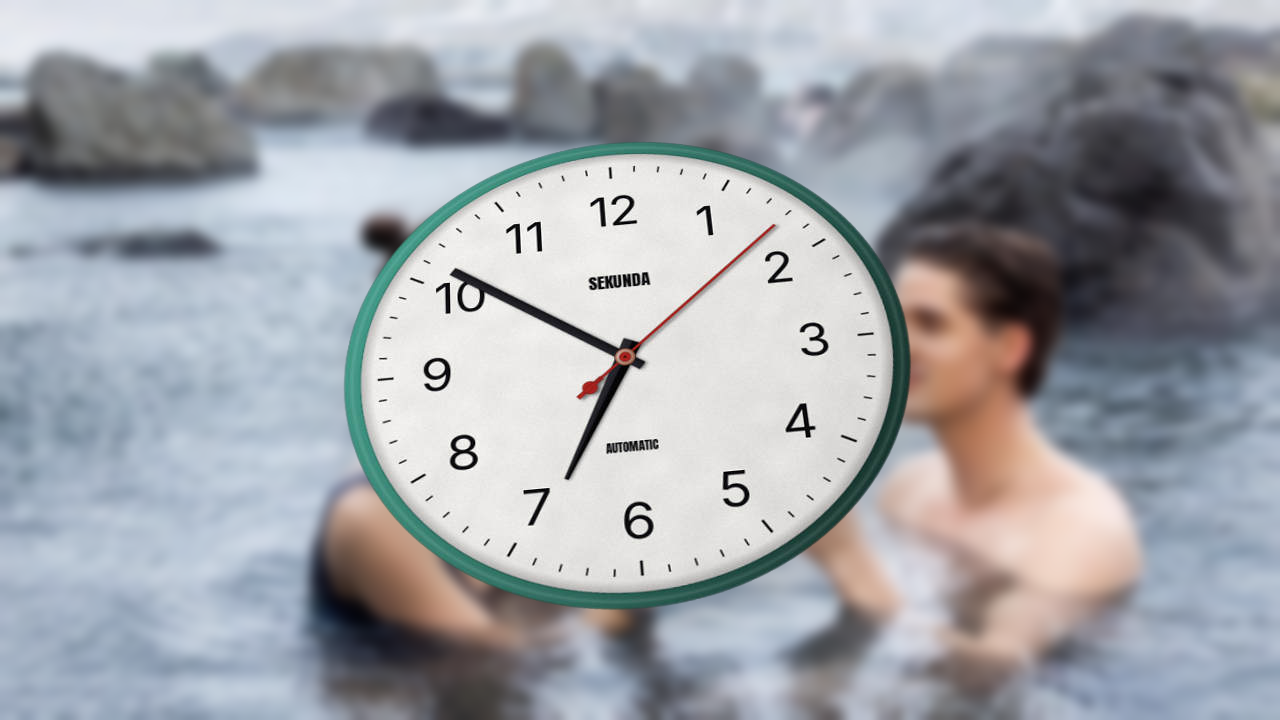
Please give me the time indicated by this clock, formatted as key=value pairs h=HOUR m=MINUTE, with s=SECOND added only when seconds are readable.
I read h=6 m=51 s=8
